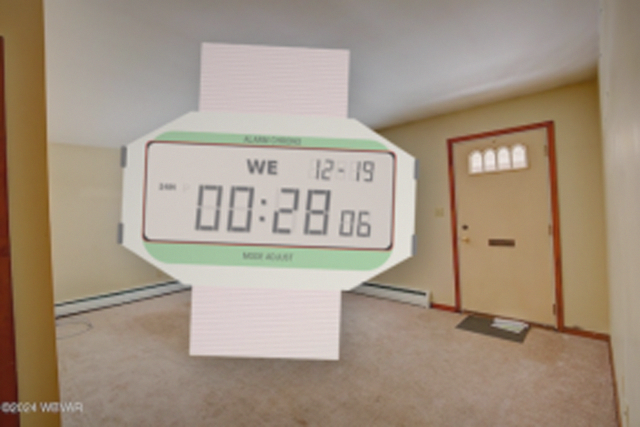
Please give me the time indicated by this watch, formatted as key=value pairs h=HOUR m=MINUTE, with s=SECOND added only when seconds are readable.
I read h=0 m=28 s=6
